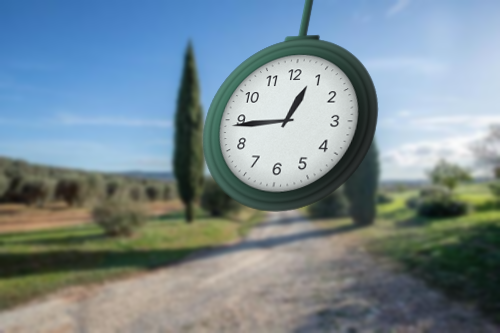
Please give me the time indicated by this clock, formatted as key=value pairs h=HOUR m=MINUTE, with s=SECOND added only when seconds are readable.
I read h=12 m=44
